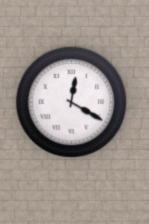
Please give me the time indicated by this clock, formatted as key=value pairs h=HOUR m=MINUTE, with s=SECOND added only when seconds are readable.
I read h=12 m=20
